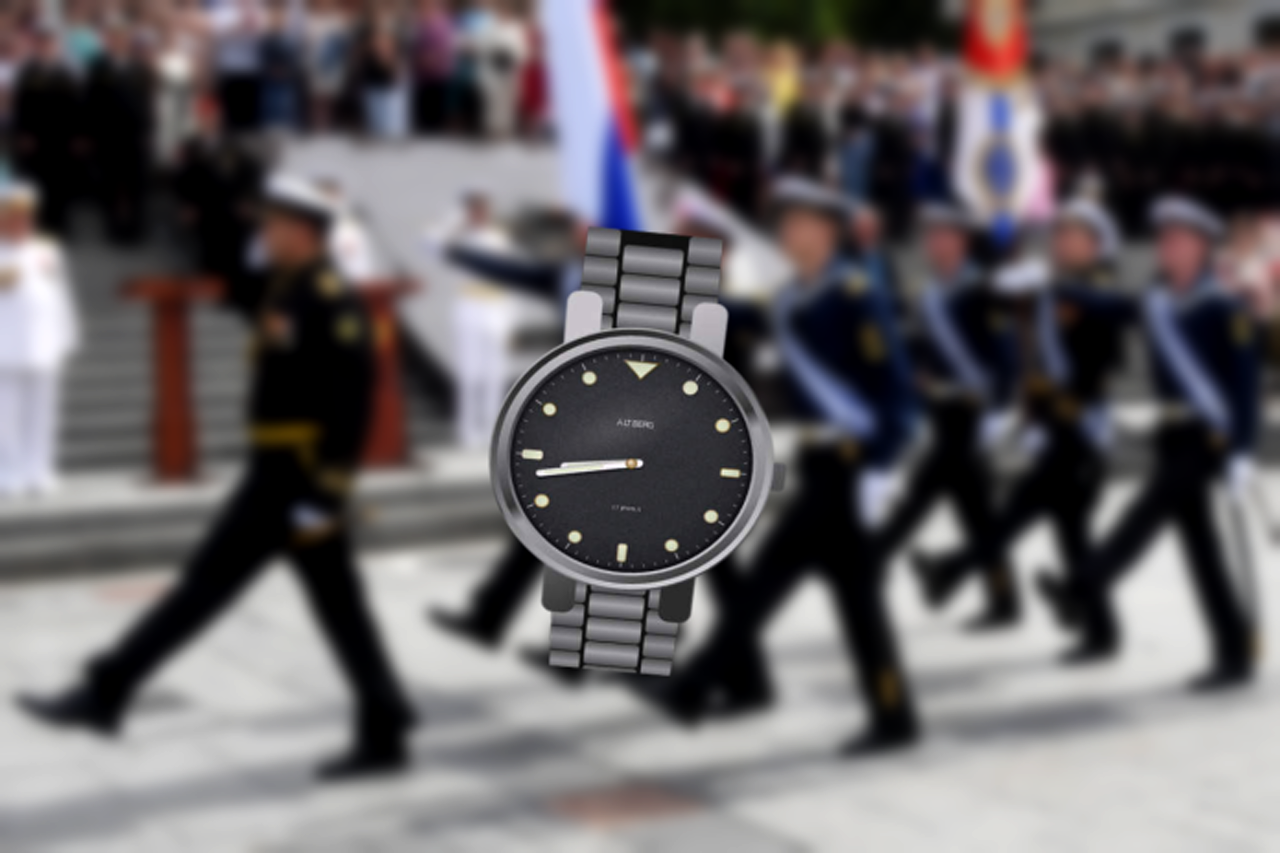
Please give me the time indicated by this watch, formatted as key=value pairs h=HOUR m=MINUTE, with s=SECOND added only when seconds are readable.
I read h=8 m=43
